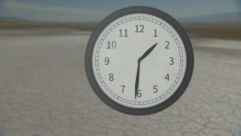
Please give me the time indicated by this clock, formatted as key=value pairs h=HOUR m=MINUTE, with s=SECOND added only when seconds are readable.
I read h=1 m=31
